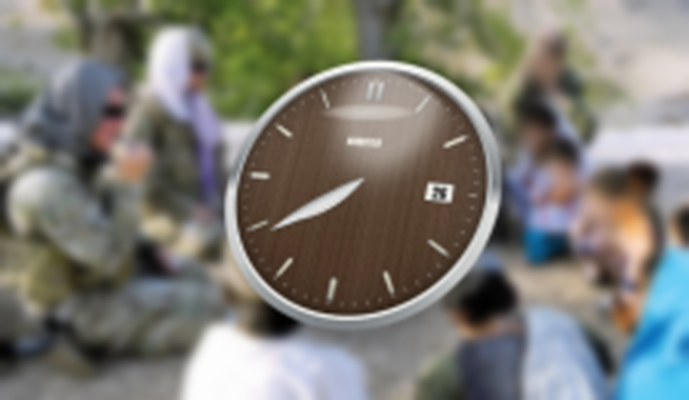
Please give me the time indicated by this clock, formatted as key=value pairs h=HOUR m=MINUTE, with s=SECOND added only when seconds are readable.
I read h=7 m=39
